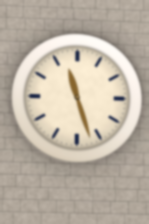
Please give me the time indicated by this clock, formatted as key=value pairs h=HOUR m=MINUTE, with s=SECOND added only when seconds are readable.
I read h=11 m=27
